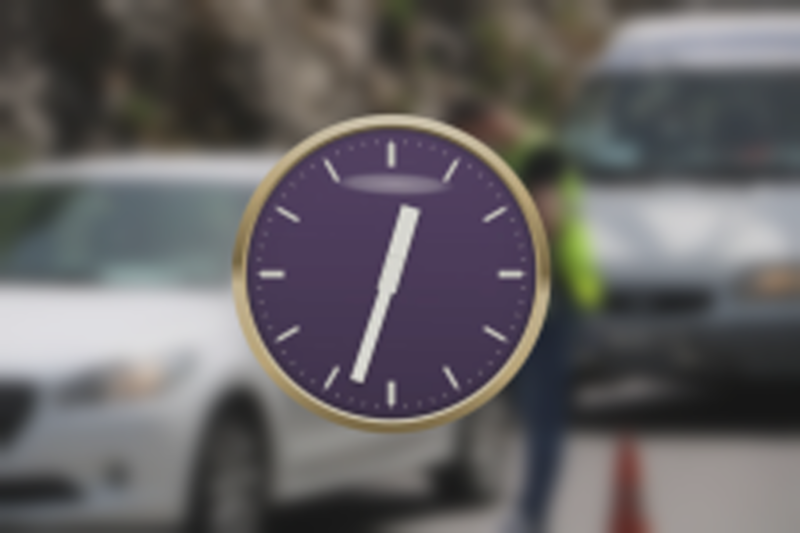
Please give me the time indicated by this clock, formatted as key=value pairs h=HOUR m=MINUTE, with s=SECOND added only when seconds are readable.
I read h=12 m=33
